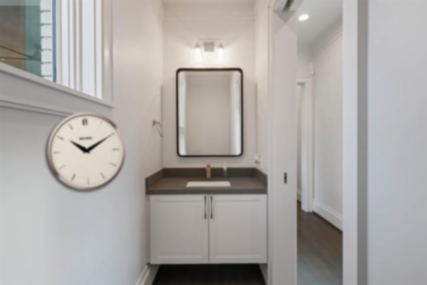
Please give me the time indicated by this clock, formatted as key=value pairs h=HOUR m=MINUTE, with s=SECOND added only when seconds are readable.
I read h=10 m=10
